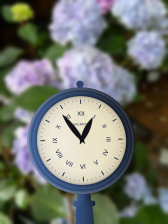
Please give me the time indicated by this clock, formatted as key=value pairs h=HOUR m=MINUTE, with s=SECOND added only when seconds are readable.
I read h=12 m=54
